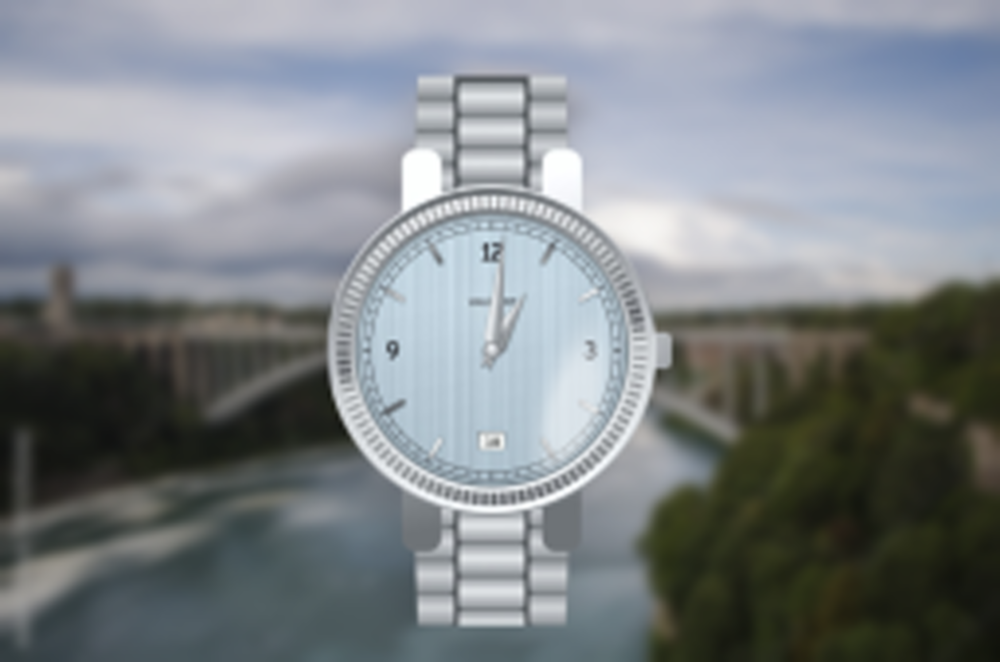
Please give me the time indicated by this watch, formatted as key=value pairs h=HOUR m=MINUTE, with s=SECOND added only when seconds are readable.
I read h=1 m=1
